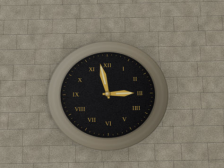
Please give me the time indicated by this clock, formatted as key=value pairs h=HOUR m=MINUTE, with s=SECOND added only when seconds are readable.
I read h=2 m=58
